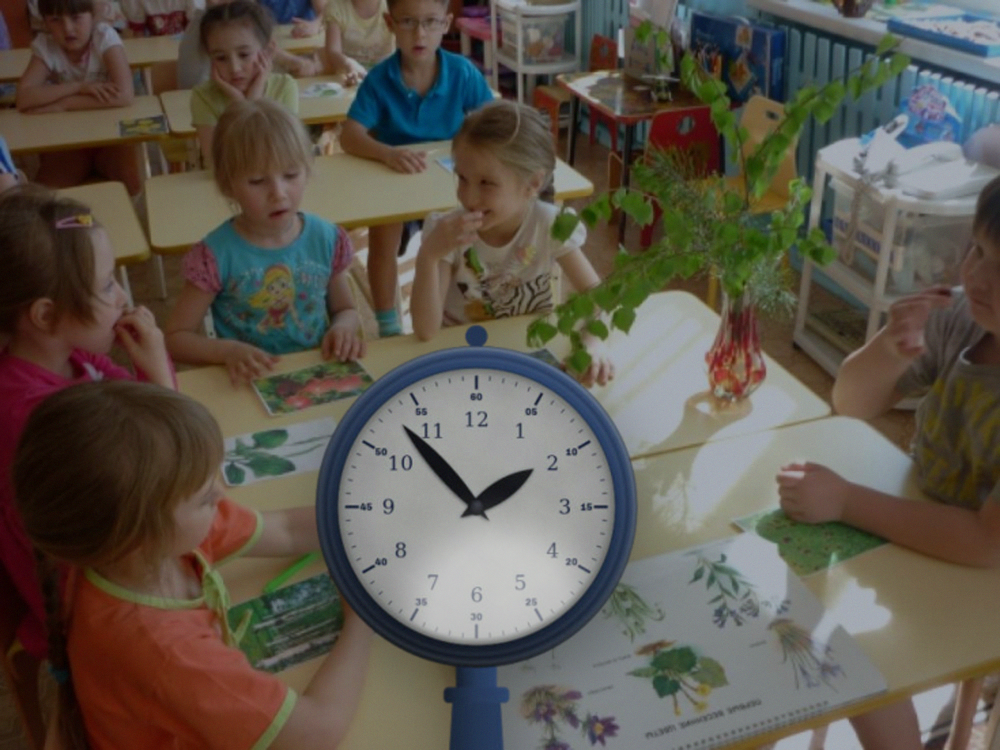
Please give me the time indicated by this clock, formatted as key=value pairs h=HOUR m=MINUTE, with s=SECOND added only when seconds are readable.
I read h=1 m=53
